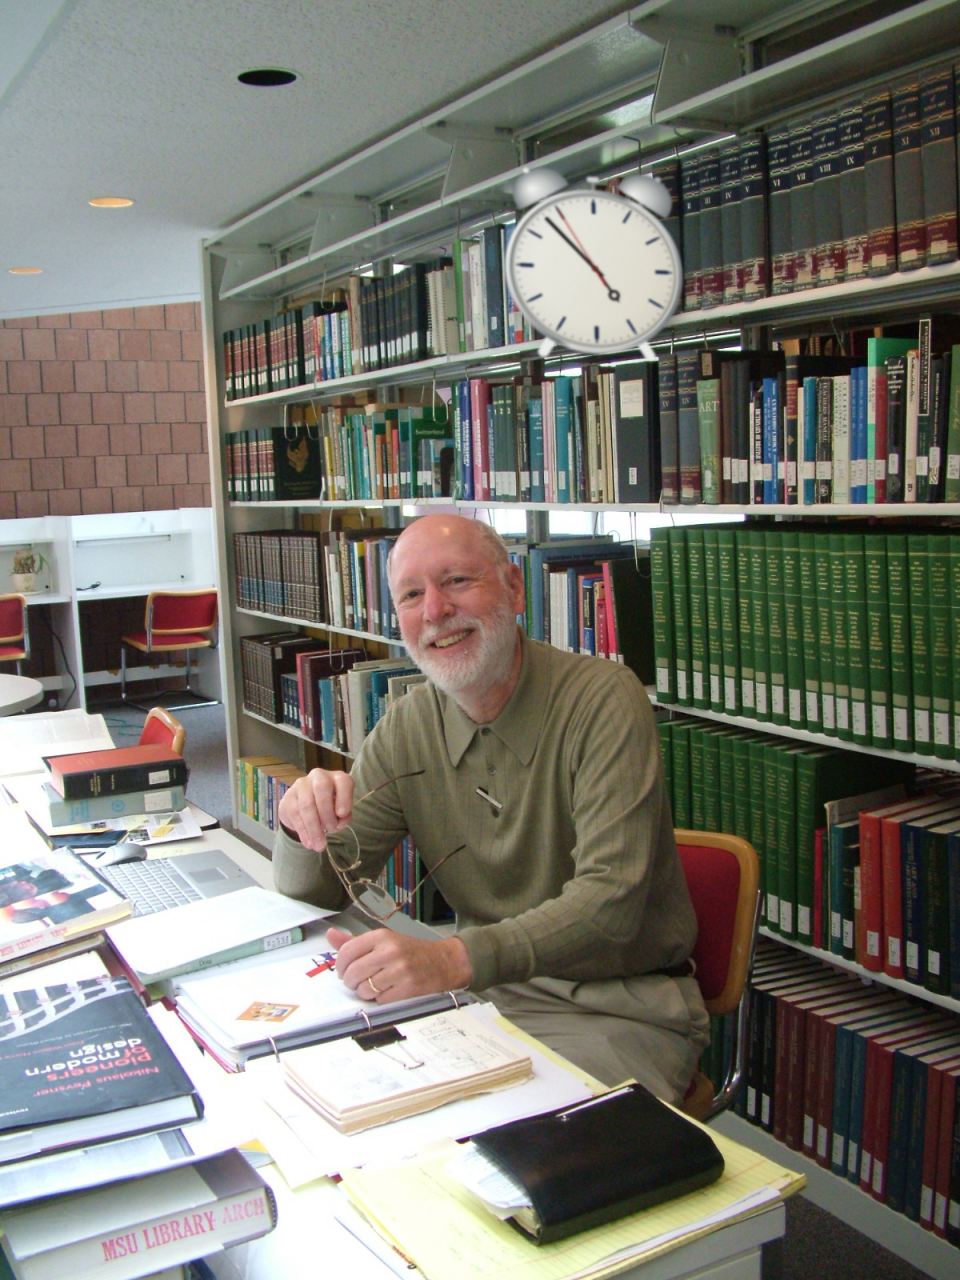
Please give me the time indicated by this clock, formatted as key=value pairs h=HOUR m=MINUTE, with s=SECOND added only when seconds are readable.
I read h=4 m=52 s=55
